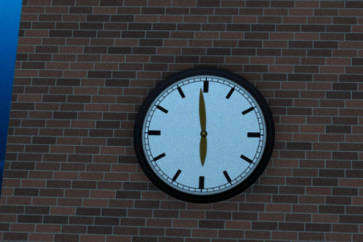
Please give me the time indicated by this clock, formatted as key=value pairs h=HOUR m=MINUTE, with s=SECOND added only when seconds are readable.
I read h=5 m=59
